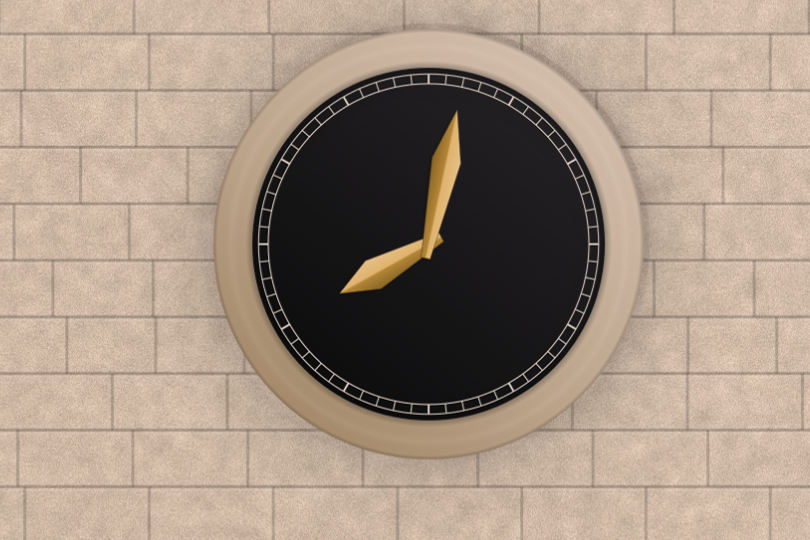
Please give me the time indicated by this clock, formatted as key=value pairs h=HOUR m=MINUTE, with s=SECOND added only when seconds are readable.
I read h=8 m=2
